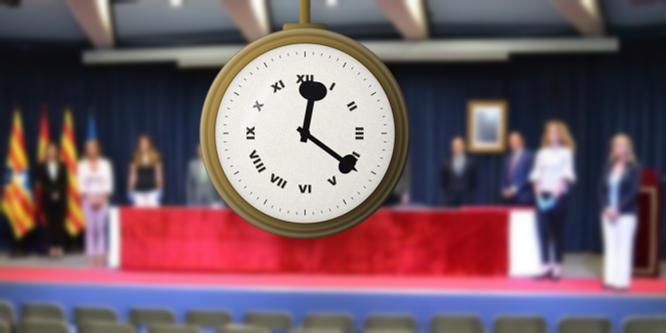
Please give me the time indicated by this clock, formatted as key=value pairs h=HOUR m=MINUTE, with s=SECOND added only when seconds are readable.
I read h=12 m=21
